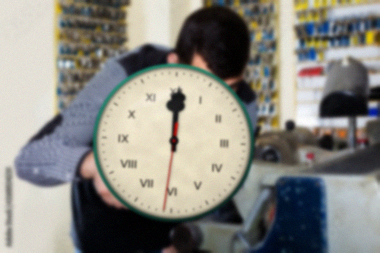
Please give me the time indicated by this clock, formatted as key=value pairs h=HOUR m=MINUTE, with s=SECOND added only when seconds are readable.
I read h=12 m=0 s=31
